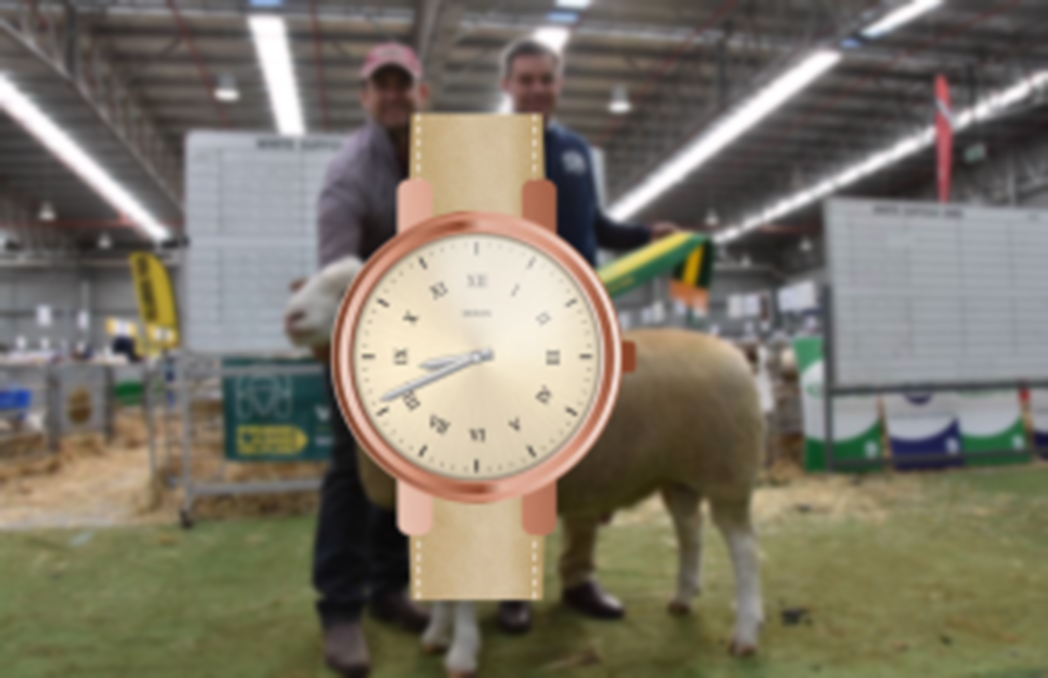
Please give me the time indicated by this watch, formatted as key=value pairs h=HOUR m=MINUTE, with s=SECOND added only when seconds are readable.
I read h=8 m=41
